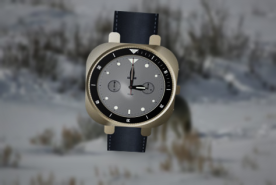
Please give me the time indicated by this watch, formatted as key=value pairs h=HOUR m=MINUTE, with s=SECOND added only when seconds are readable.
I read h=3 m=0
